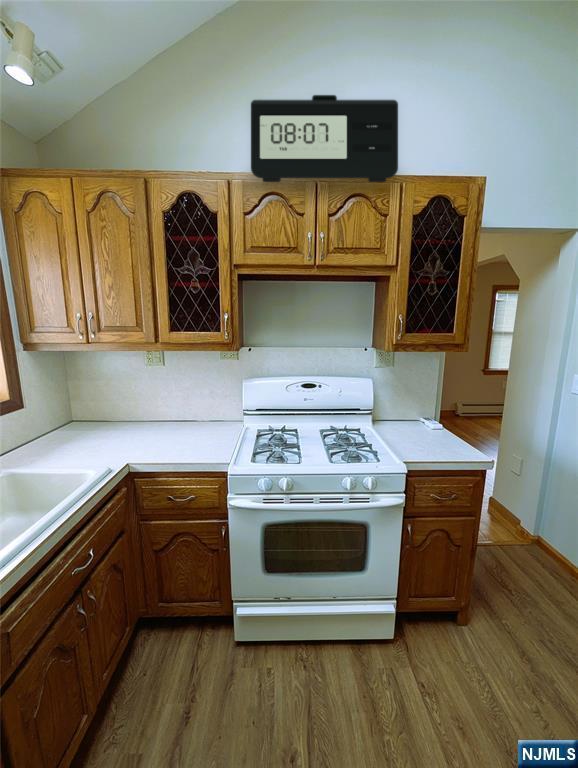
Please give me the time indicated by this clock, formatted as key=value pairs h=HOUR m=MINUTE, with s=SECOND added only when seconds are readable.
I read h=8 m=7
